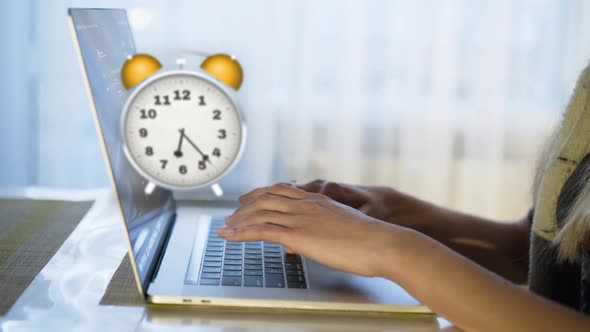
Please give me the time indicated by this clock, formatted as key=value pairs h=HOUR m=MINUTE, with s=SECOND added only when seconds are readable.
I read h=6 m=23
